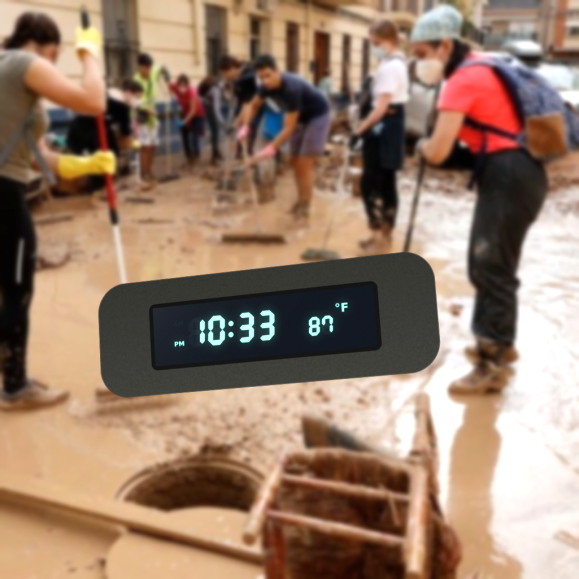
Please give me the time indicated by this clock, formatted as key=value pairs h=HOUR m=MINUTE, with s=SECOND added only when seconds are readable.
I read h=10 m=33
